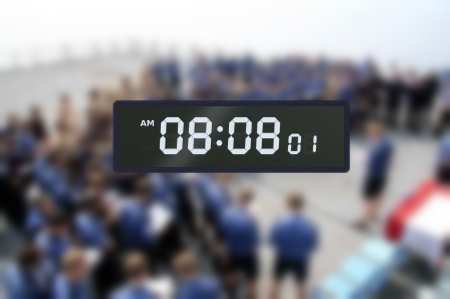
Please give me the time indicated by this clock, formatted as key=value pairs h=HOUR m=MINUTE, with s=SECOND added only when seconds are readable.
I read h=8 m=8 s=1
